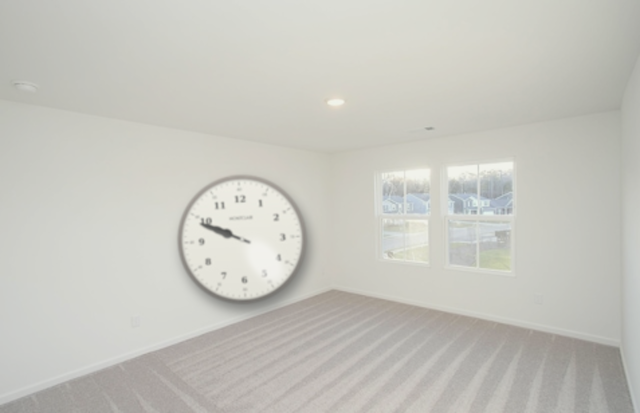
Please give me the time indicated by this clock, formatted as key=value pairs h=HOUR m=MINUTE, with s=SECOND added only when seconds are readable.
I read h=9 m=49
